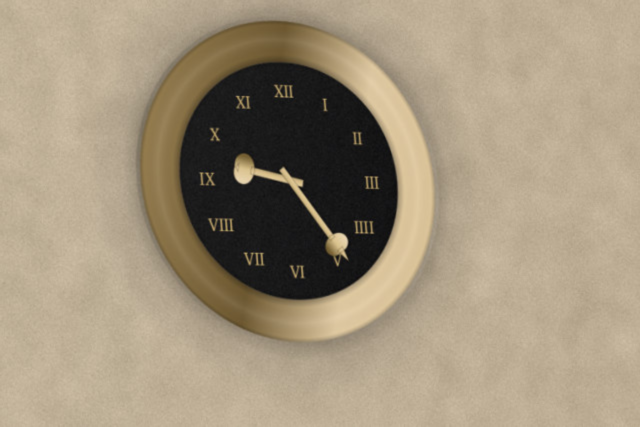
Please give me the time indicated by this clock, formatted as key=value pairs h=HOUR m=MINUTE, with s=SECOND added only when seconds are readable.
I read h=9 m=24
